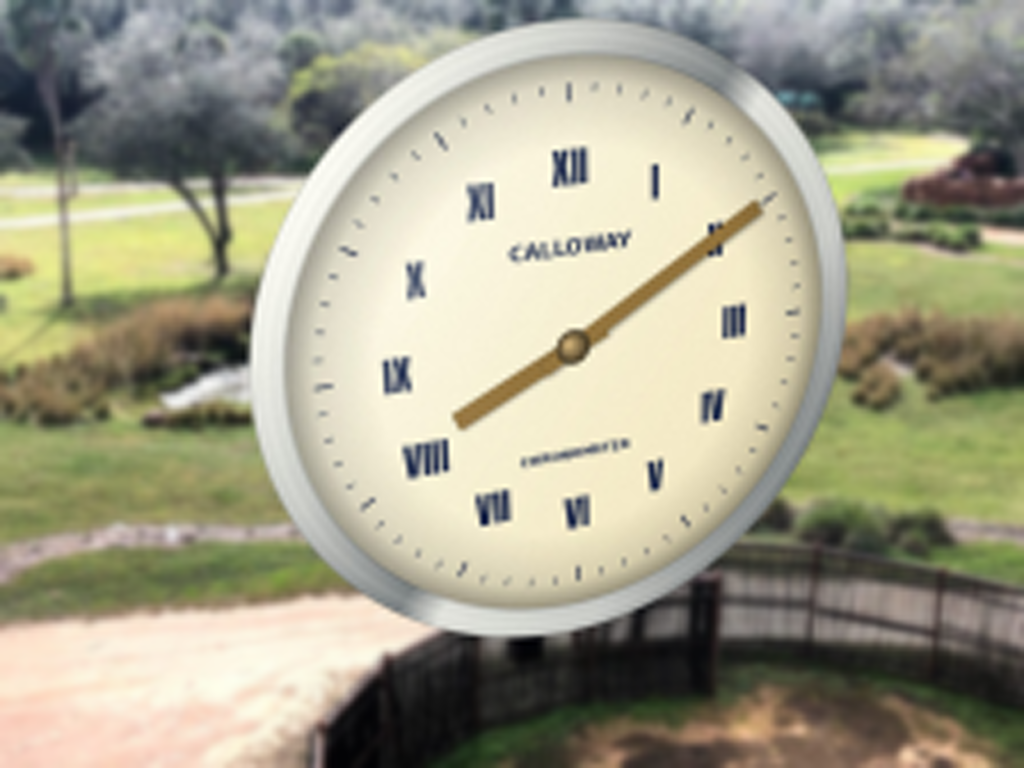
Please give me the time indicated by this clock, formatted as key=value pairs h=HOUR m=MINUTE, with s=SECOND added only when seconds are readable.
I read h=8 m=10
